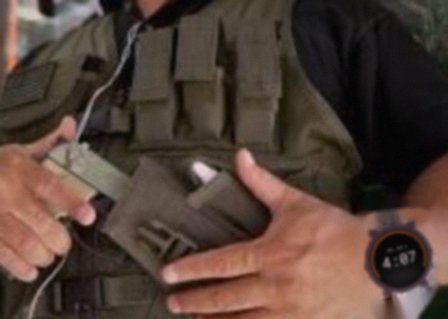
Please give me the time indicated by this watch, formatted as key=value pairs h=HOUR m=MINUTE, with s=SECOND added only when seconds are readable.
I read h=4 m=7
